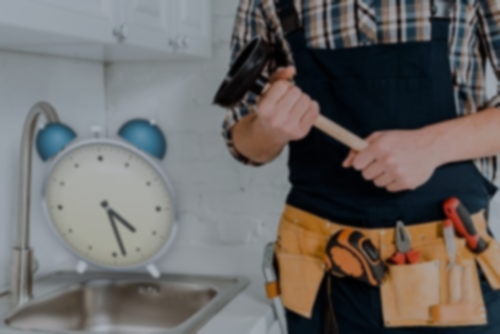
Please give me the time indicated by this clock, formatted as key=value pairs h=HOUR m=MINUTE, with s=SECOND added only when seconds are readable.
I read h=4 m=28
